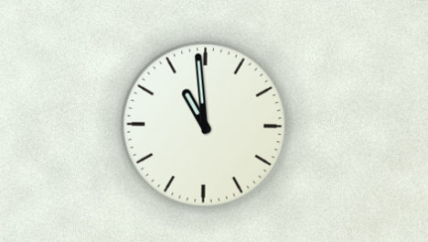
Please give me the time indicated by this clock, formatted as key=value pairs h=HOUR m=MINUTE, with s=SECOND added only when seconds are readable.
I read h=10 m=59
